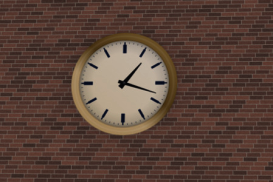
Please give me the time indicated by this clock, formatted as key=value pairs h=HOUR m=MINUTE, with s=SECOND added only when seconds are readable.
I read h=1 m=18
